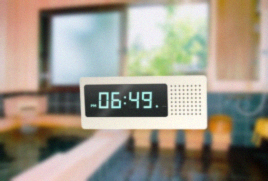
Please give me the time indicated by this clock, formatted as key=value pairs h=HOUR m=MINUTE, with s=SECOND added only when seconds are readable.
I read h=6 m=49
